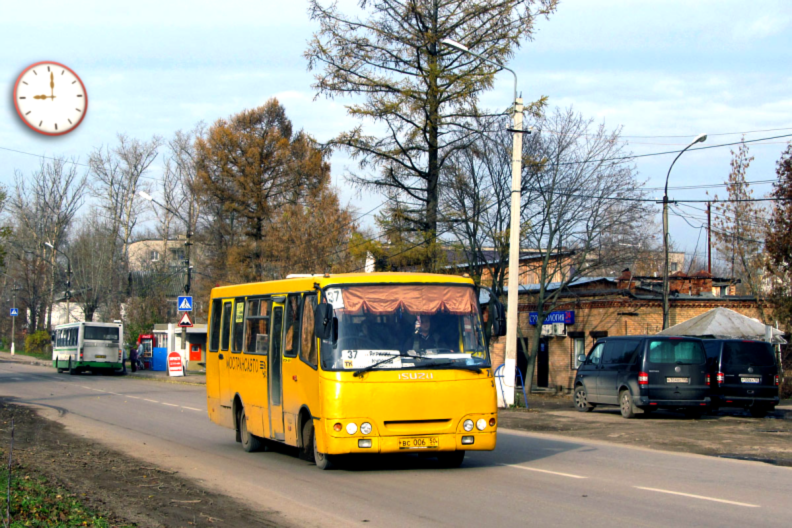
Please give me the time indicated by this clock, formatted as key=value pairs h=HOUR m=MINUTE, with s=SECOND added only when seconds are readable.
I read h=9 m=1
